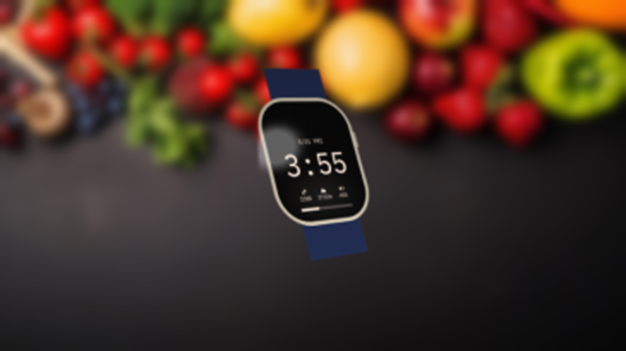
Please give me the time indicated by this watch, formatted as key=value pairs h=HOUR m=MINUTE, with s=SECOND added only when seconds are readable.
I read h=3 m=55
